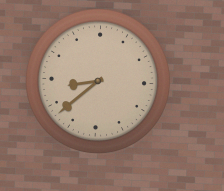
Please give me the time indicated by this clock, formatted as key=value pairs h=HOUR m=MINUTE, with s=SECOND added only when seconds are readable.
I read h=8 m=38
